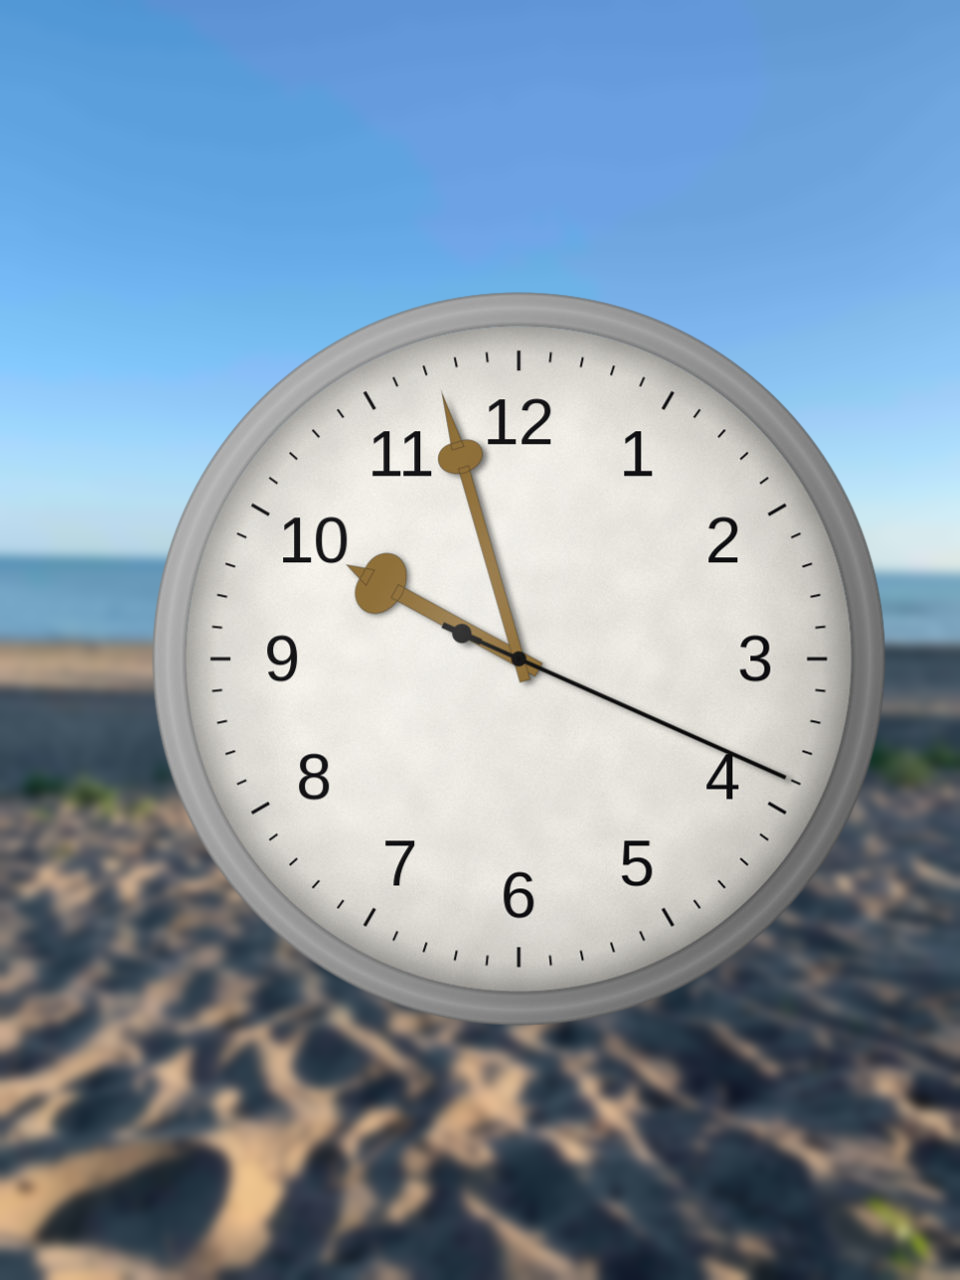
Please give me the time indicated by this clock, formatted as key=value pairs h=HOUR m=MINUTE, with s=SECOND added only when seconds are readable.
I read h=9 m=57 s=19
